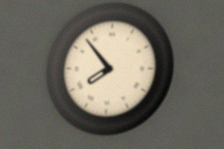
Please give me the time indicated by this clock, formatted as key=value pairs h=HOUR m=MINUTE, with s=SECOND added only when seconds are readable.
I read h=7 m=53
